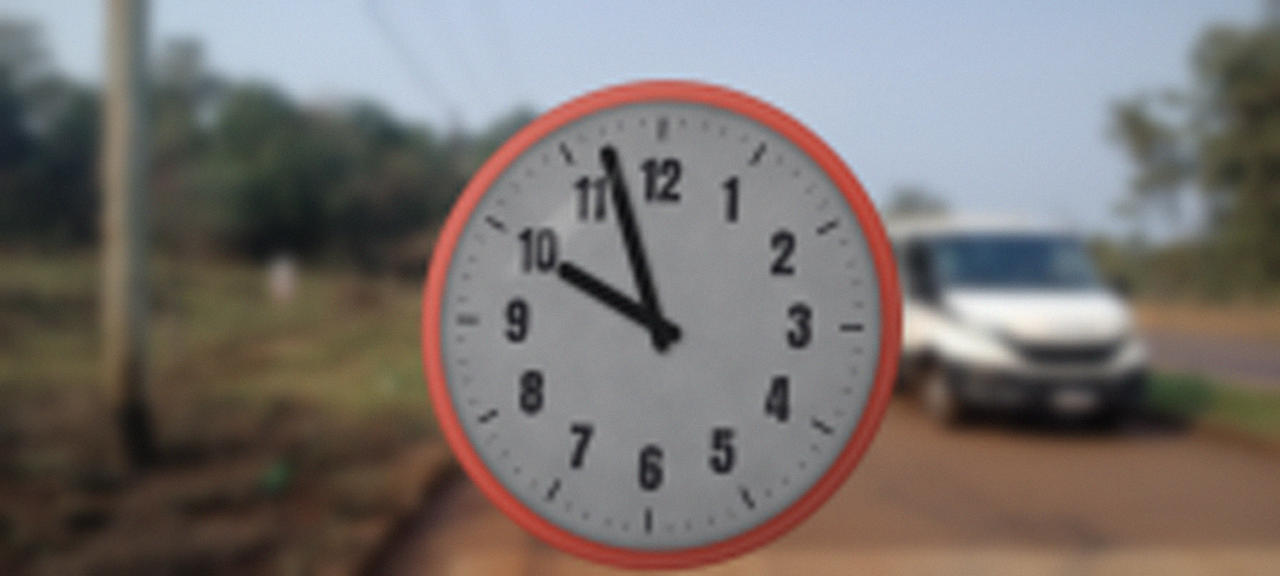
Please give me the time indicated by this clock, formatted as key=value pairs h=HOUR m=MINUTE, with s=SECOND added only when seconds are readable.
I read h=9 m=57
